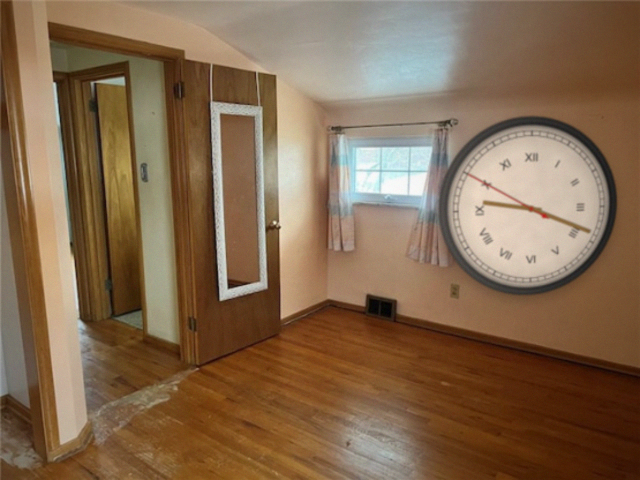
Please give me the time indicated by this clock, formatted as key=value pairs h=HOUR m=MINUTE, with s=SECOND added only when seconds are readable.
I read h=9 m=18 s=50
